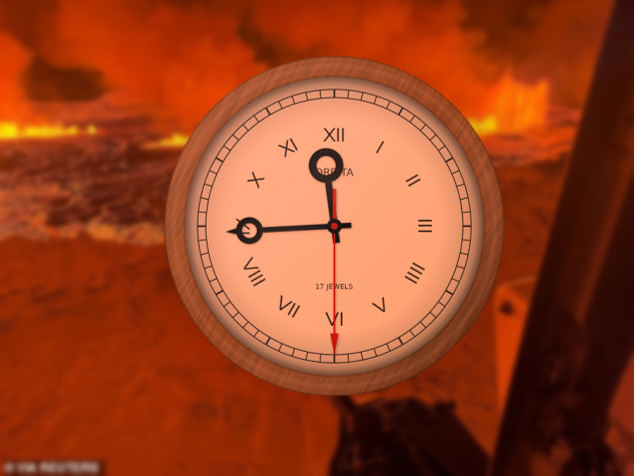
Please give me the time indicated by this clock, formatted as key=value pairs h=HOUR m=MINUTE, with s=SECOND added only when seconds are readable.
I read h=11 m=44 s=30
